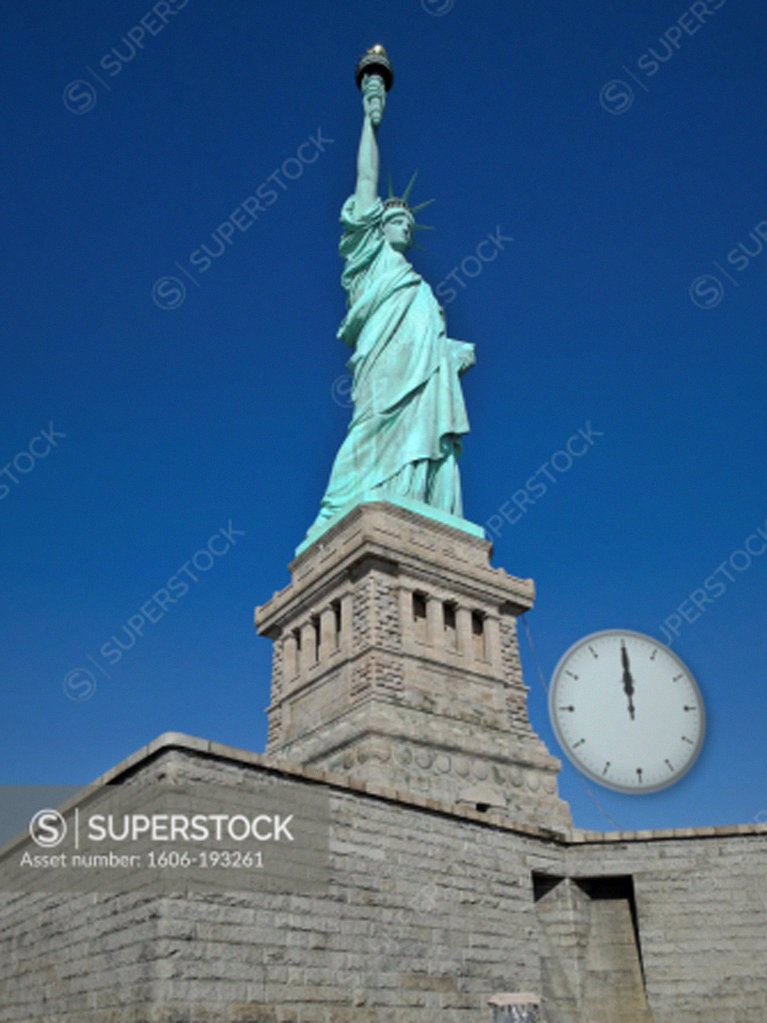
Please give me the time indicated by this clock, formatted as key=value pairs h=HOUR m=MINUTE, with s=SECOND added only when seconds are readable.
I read h=12 m=0
